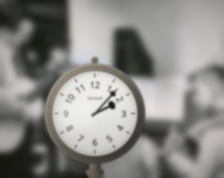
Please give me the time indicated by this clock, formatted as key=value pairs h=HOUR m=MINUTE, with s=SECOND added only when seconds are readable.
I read h=2 m=7
